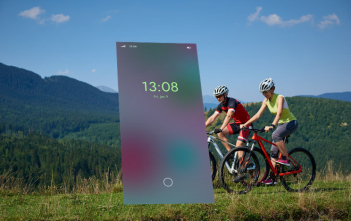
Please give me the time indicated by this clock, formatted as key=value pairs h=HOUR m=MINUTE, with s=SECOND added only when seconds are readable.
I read h=13 m=8
